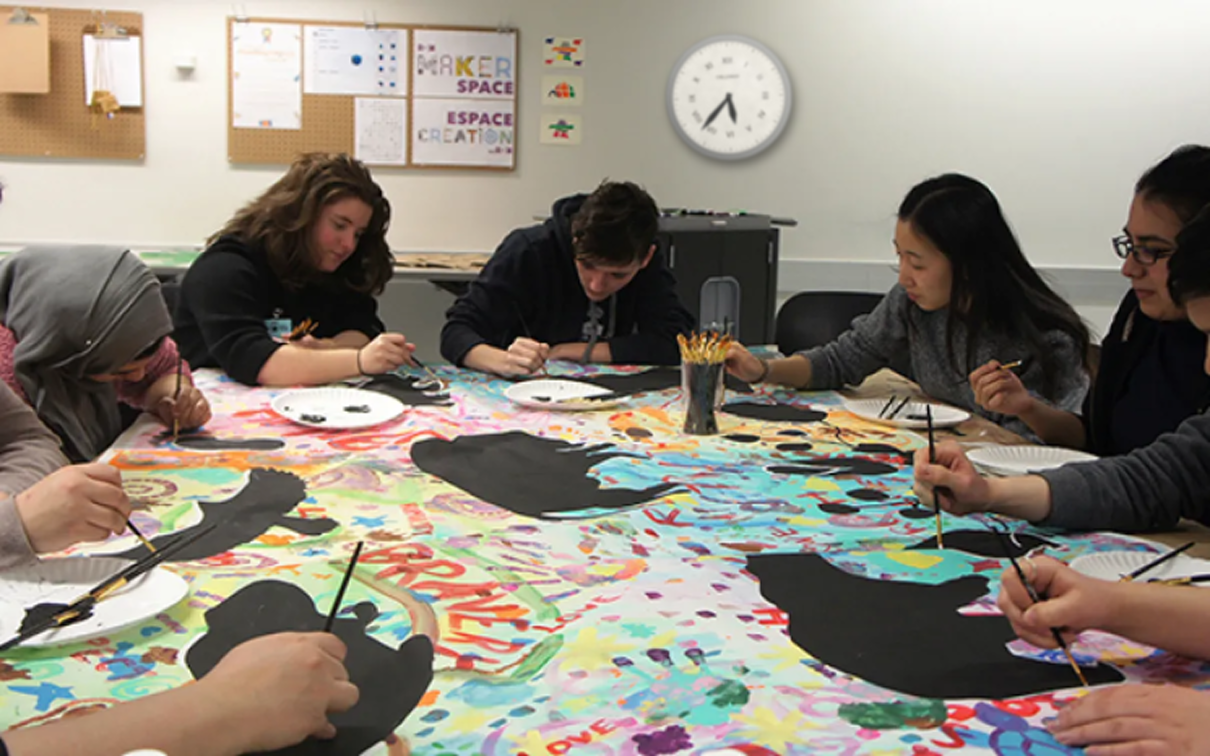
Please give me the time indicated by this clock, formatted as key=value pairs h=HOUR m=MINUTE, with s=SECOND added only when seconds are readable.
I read h=5 m=37
